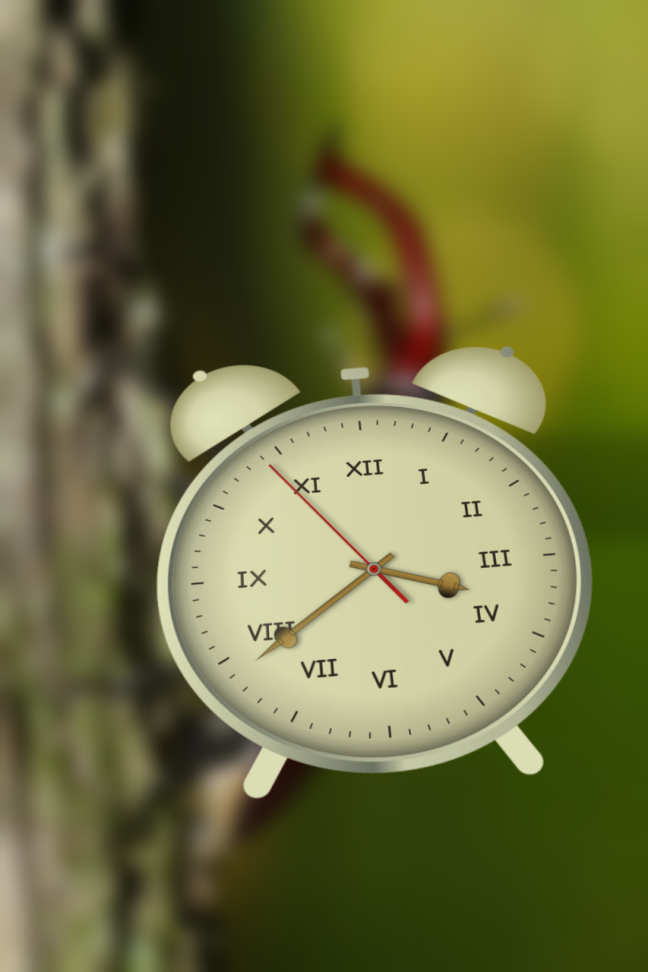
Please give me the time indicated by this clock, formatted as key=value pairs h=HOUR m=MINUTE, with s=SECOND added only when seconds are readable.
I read h=3 m=38 s=54
